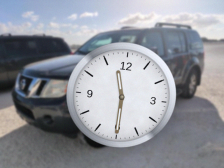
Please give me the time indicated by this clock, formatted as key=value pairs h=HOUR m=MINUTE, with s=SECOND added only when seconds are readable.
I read h=11 m=30
